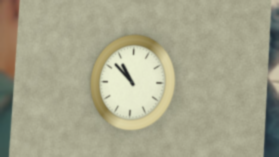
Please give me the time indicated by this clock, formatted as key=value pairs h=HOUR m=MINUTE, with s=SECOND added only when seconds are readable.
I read h=10 m=52
